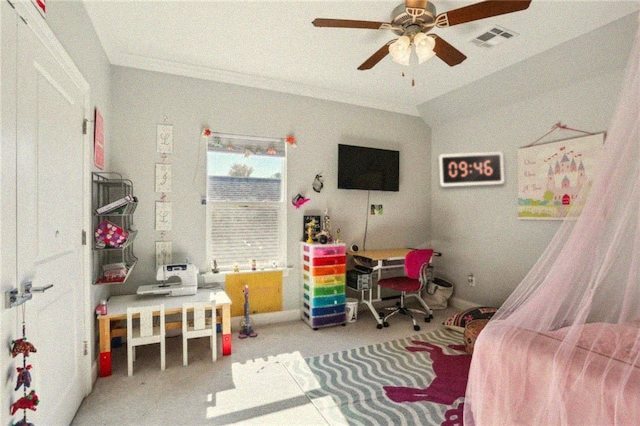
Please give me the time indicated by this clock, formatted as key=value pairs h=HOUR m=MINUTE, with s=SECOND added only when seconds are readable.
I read h=9 m=46
